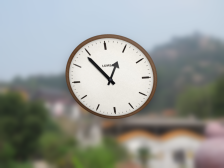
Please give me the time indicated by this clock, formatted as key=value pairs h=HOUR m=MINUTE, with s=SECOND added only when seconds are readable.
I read h=12 m=54
